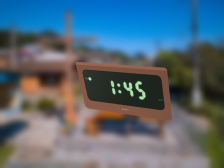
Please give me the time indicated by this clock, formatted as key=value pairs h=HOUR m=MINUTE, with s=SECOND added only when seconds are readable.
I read h=1 m=45
